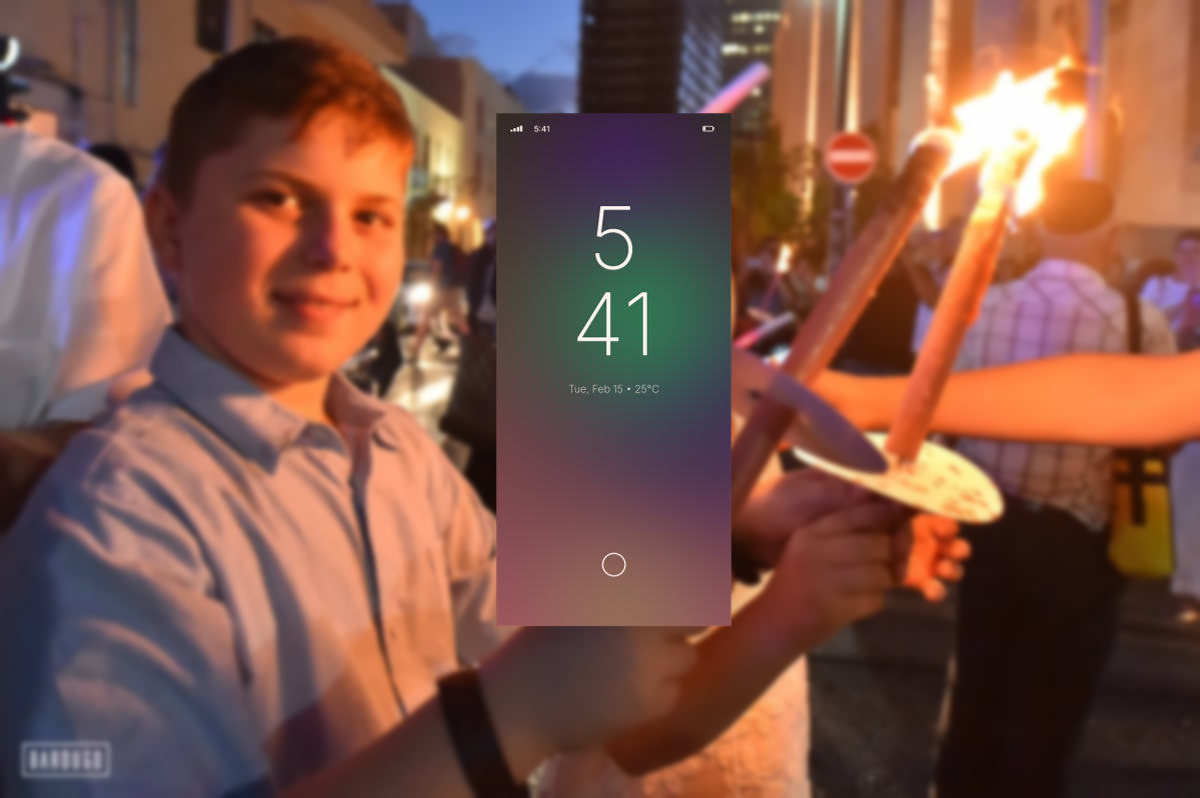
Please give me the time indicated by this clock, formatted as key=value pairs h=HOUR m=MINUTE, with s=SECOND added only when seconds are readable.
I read h=5 m=41
